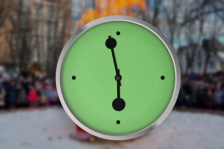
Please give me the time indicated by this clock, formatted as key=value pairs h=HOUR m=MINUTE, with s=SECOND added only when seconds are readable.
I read h=5 m=58
